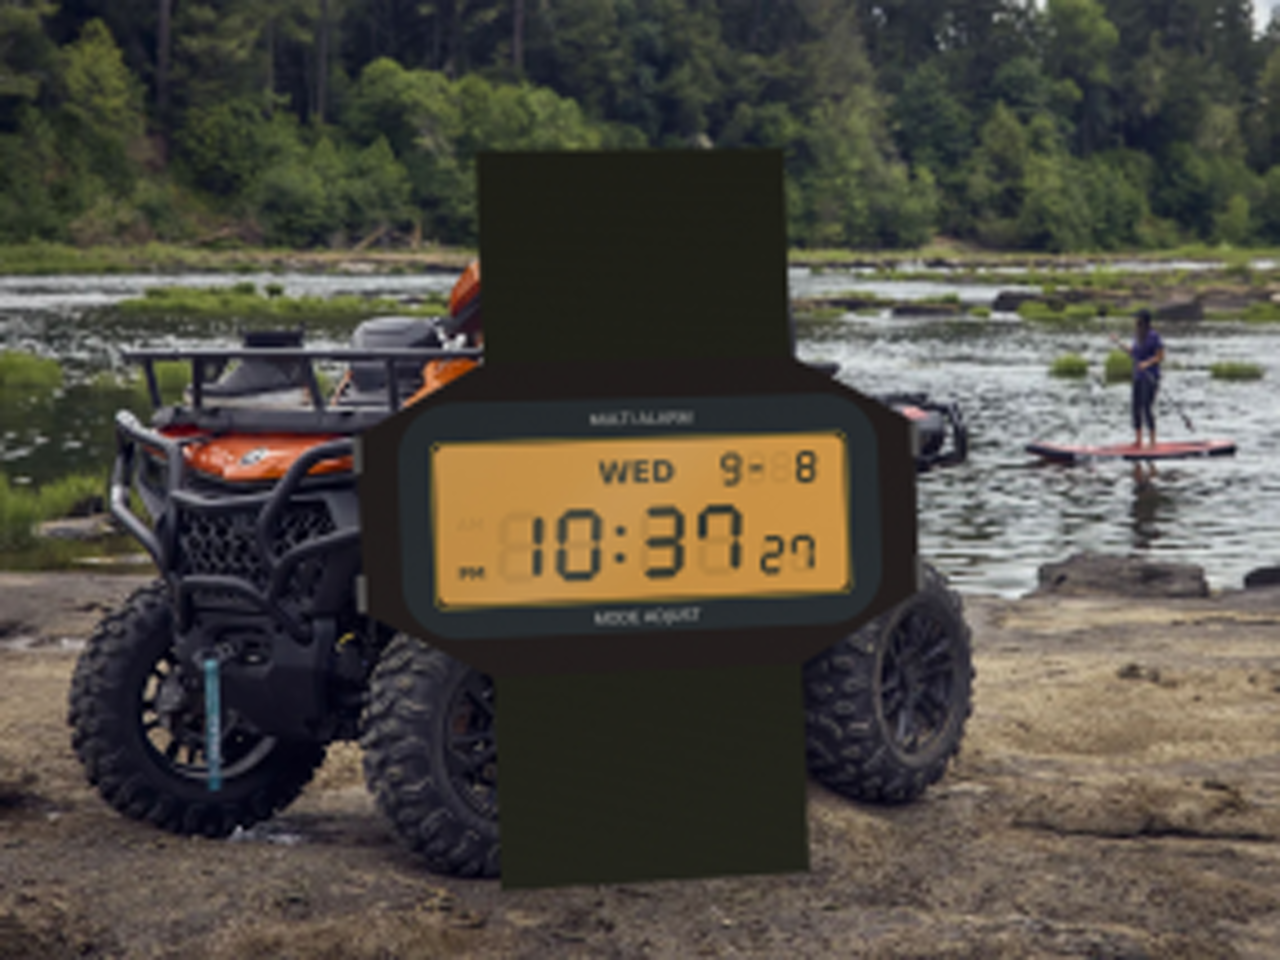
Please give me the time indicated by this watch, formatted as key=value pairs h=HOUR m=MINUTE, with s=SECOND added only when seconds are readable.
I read h=10 m=37 s=27
